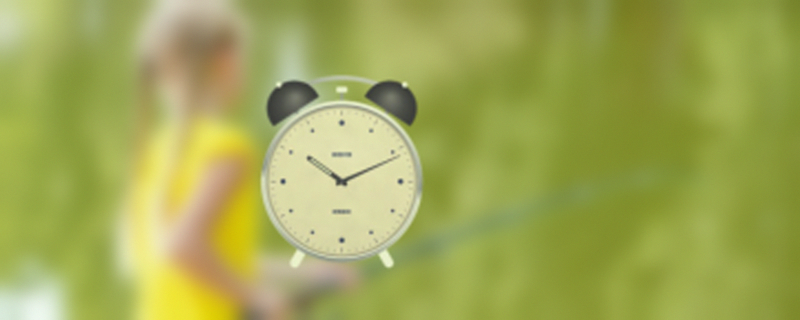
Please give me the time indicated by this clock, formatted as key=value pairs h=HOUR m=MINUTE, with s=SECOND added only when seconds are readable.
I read h=10 m=11
